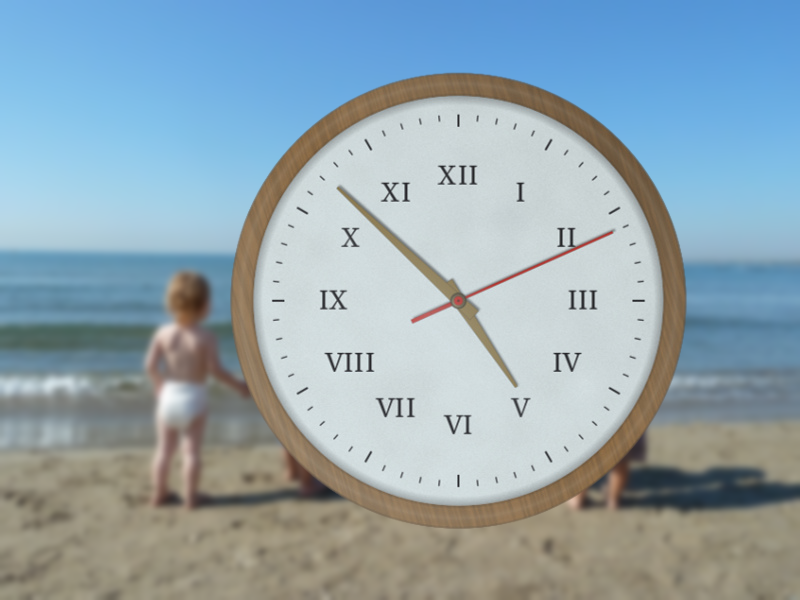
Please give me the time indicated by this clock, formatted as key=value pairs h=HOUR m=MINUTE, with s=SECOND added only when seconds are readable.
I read h=4 m=52 s=11
